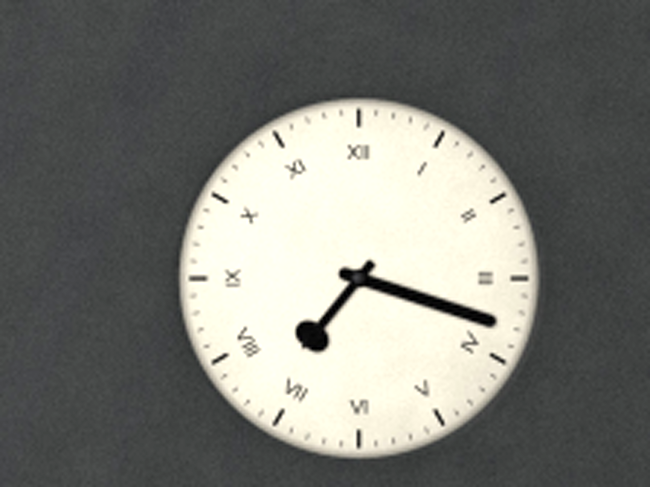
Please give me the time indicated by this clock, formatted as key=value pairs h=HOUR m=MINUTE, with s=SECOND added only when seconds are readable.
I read h=7 m=18
